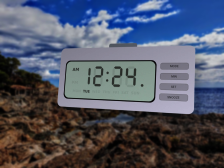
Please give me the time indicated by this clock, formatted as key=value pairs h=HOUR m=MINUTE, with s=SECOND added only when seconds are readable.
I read h=12 m=24
